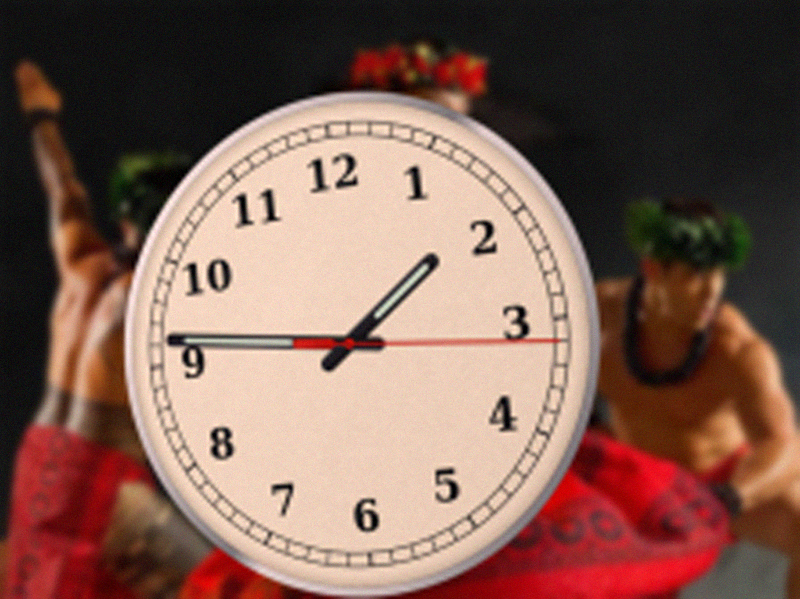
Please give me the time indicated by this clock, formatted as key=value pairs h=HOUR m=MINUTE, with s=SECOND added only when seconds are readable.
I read h=1 m=46 s=16
